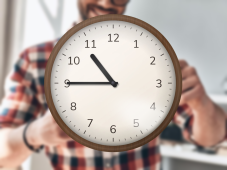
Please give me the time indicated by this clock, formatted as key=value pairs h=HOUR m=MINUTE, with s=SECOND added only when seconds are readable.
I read h=10 m=45
